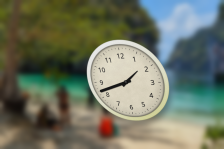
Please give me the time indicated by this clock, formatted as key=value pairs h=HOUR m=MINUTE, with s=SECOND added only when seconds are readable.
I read h=1 m=42
